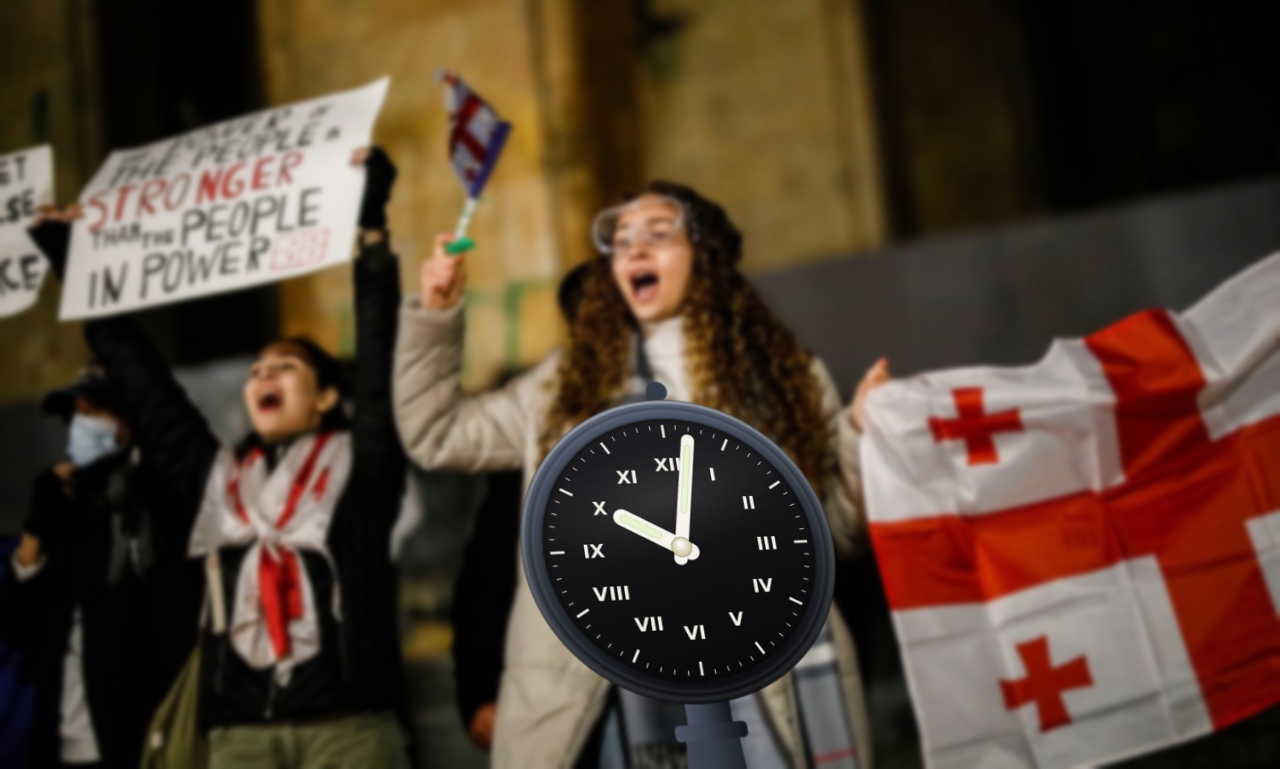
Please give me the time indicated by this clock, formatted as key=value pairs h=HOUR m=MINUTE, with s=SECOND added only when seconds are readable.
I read h=10 m=2
